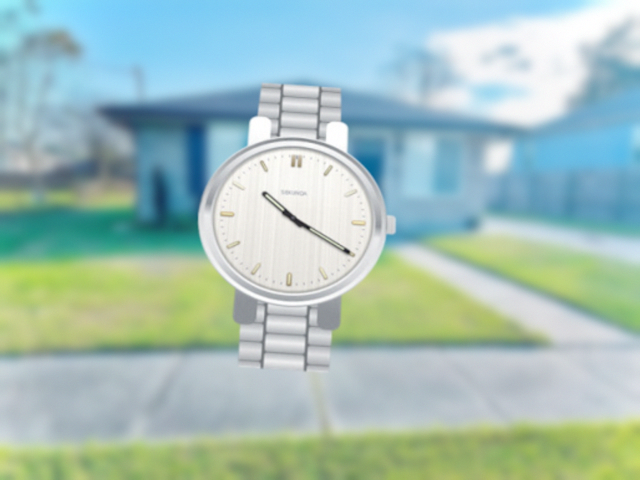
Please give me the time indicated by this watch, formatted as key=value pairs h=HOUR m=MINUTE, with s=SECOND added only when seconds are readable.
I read h=10 m=20
